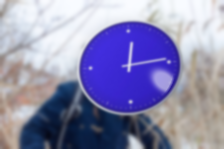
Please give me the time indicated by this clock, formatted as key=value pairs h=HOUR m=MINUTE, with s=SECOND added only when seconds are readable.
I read h=12 m=14
